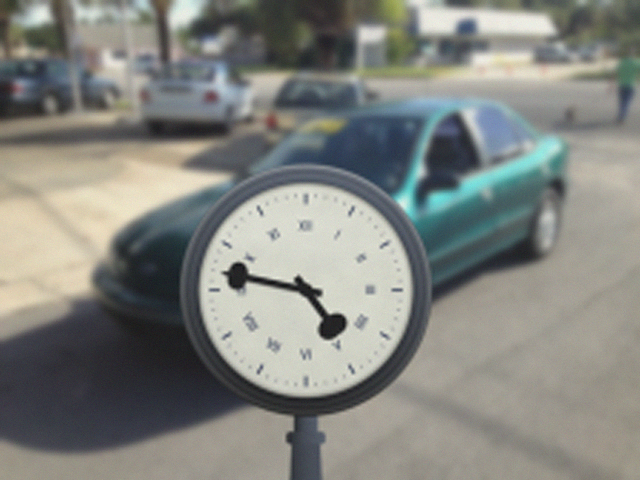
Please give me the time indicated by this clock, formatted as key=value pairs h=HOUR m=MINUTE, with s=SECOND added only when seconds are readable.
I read h=4 m=47
